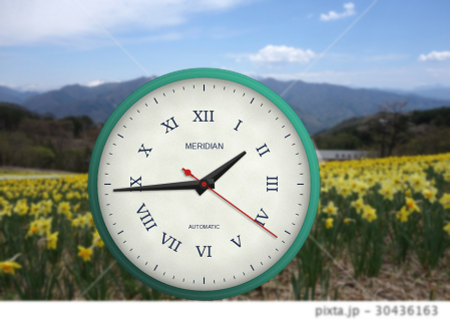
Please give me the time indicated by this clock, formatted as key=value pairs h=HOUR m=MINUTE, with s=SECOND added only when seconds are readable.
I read h=1 m=44 s=21
